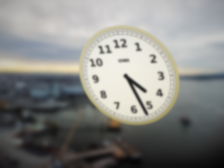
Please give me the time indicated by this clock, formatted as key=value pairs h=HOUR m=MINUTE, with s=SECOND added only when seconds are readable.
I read h=4 m=27
